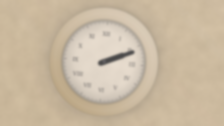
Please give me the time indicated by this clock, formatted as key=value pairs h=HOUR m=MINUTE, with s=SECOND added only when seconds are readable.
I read h=2 m=11
